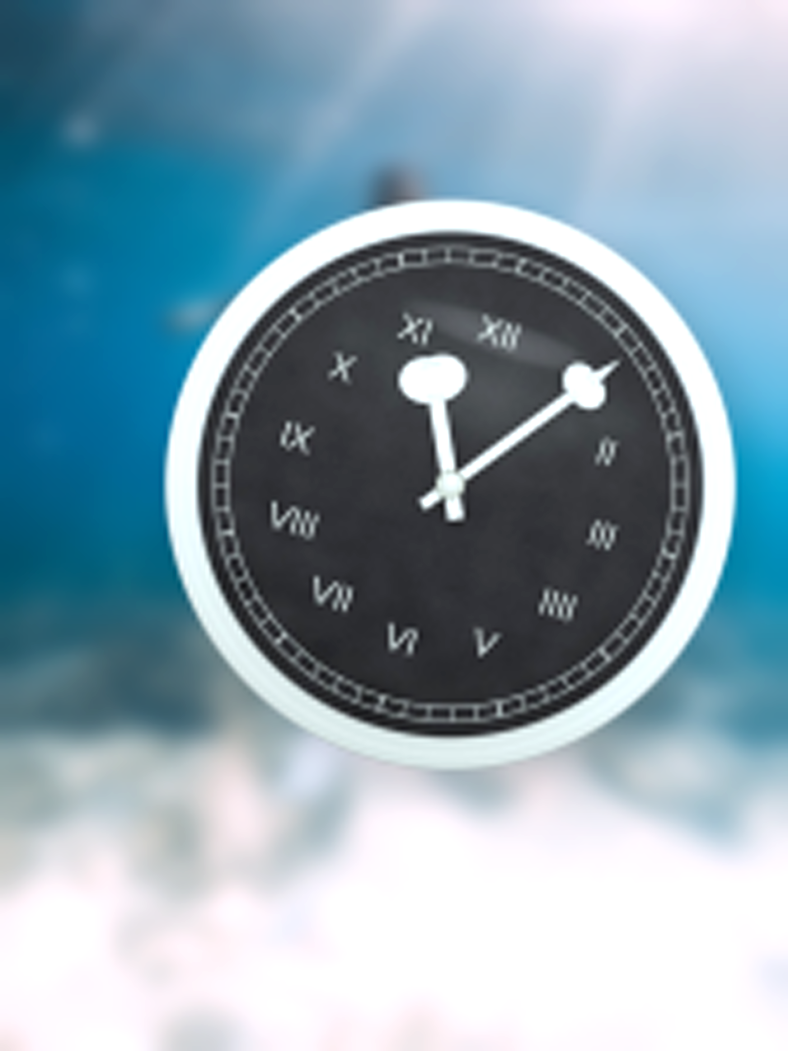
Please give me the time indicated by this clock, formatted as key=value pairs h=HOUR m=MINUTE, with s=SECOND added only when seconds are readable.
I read h=11 m=6
